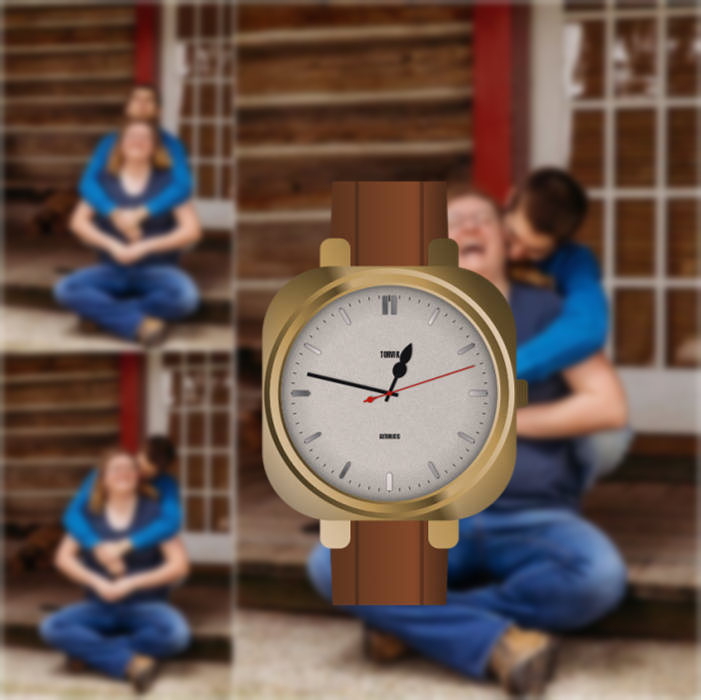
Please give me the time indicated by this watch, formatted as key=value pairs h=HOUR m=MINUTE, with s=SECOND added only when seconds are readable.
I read h=12 m=47 s=12
